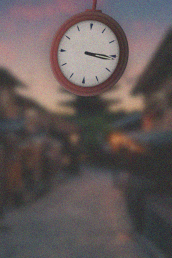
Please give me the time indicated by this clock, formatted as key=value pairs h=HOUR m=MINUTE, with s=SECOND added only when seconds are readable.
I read h=3 m=16
